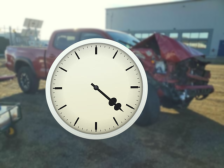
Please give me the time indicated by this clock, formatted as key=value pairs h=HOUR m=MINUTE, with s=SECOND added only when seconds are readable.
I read h=4 m=22
